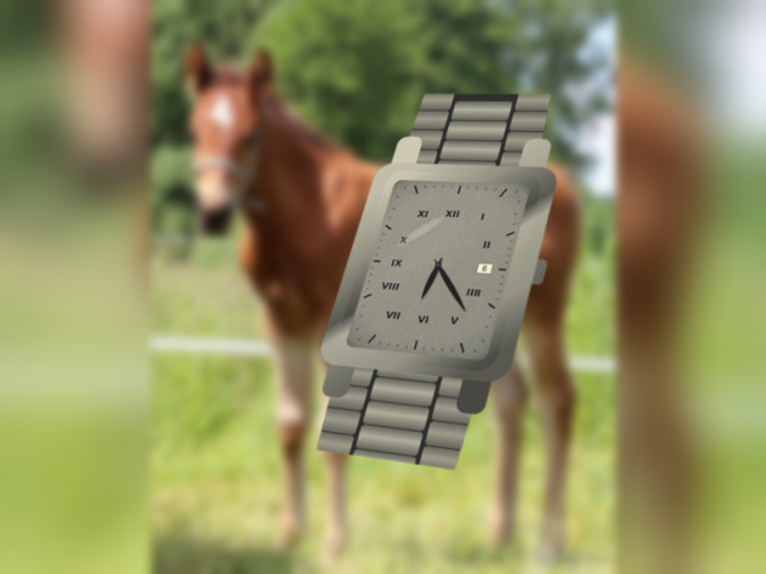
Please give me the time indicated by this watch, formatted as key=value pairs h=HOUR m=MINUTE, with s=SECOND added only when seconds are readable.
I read h=6 m=23
